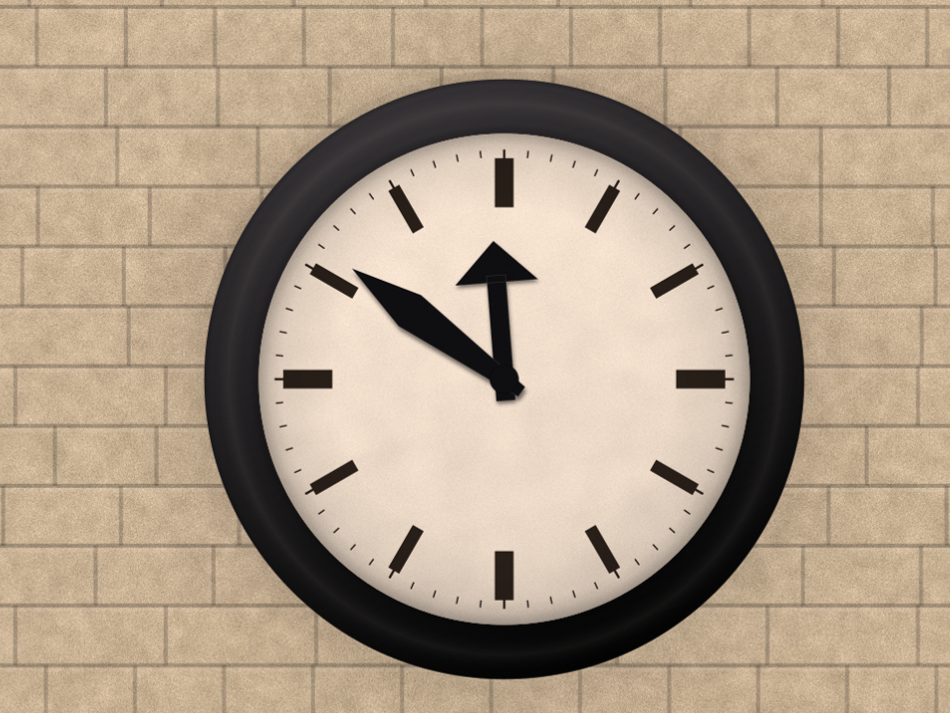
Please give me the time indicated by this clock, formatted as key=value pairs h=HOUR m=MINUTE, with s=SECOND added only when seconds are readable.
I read h=11 m=51
